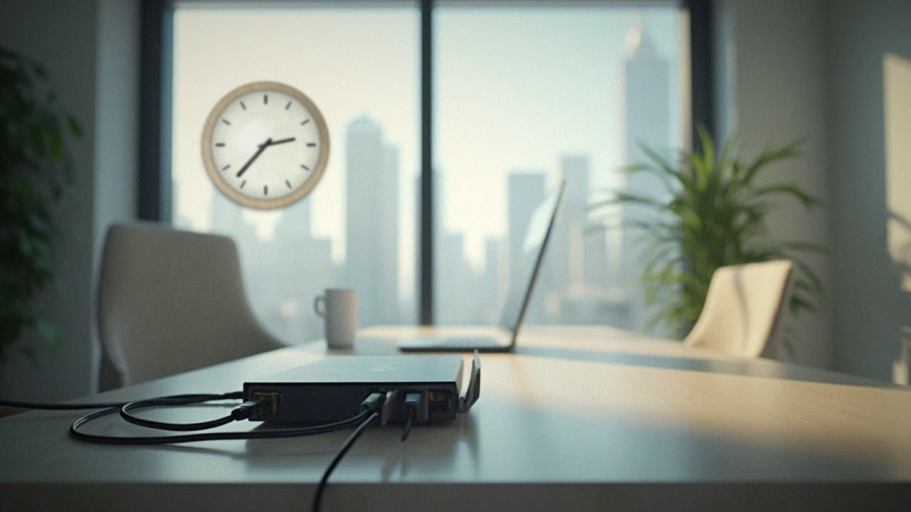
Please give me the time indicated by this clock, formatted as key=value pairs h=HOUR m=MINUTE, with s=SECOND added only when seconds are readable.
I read h=2 m=37
